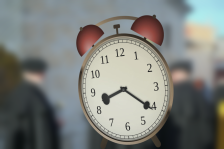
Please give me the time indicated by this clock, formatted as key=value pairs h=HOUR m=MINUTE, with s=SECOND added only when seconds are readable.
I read h=8 m=21
